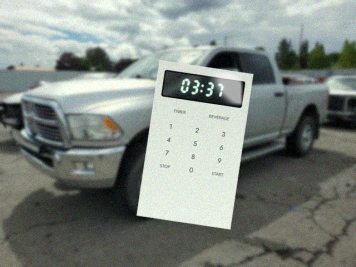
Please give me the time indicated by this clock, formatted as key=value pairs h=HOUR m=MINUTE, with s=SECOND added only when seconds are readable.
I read h=3 m=37
